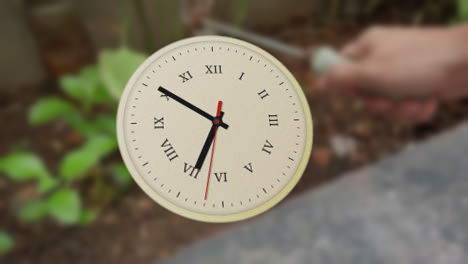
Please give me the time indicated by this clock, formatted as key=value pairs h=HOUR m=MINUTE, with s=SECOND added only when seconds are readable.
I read h=6 m=50 s=32
